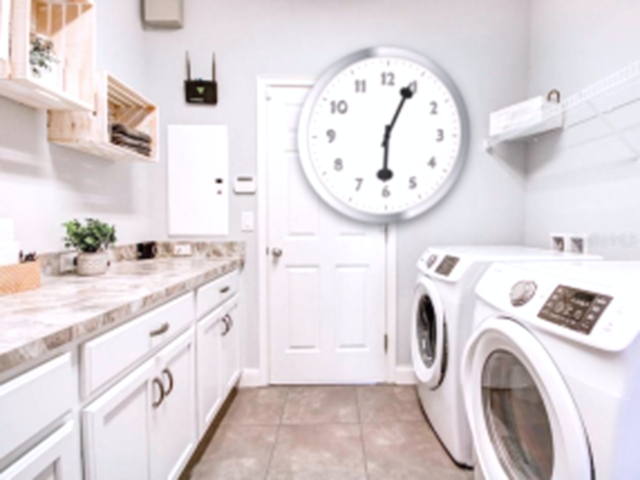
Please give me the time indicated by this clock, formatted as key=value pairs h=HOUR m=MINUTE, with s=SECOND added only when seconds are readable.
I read h=6 m=4
